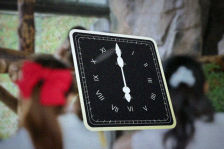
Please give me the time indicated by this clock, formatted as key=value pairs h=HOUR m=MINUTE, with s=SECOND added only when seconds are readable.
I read h=6 m=0
